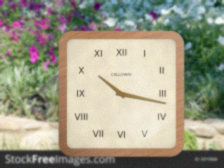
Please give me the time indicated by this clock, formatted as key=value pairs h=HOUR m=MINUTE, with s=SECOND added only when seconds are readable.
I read h=10 m=17
